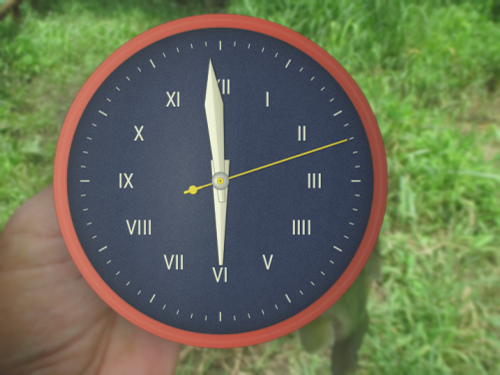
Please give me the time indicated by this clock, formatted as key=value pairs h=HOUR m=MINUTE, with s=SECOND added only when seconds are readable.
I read h=5 m=59 s=12
